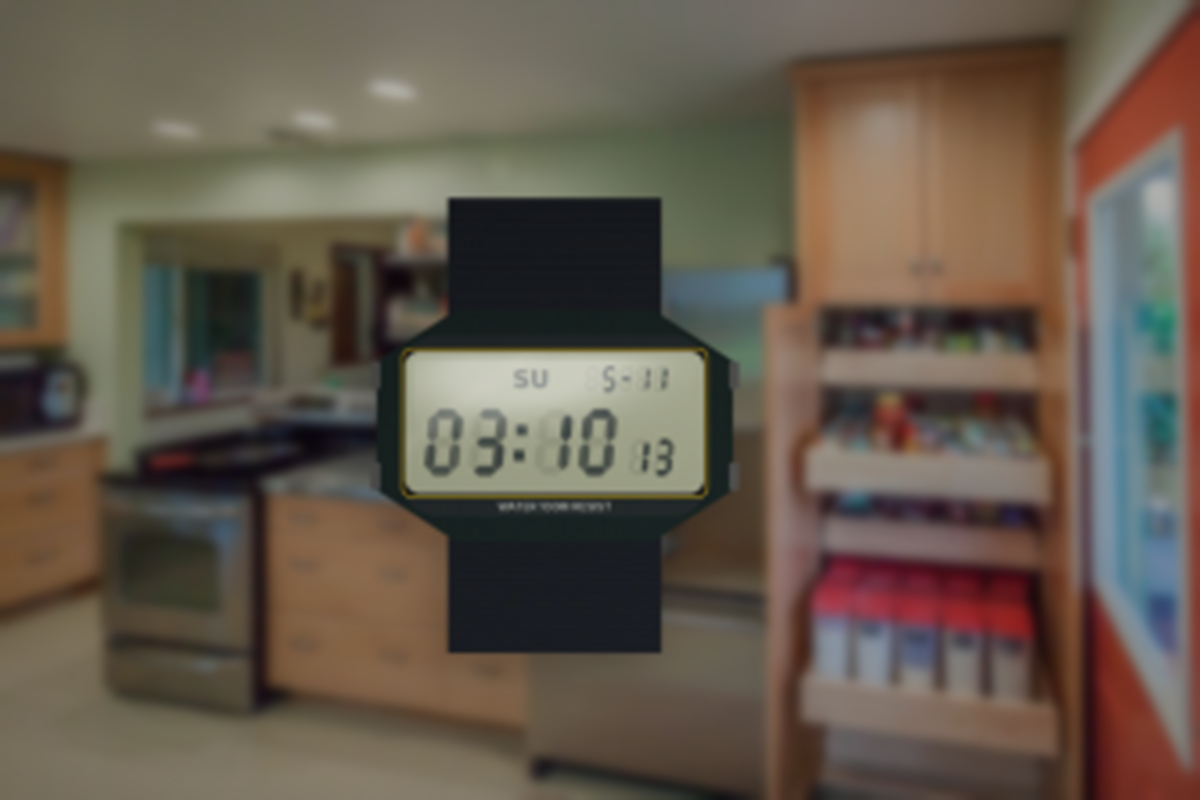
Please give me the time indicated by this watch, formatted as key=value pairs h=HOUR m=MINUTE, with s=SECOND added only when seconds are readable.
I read h=3 m=10 s=13
